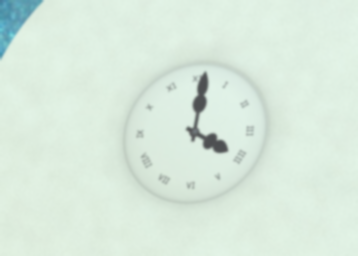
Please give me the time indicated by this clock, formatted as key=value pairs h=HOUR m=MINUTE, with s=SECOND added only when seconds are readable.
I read h=4 m=1
